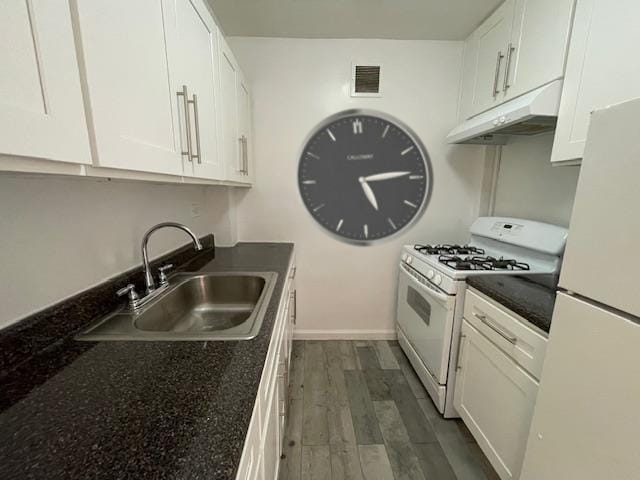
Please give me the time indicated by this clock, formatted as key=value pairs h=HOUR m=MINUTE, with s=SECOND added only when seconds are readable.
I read h=5 m=14
